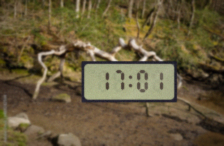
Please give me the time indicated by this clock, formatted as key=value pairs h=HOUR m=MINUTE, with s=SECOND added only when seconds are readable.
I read h=17 m=1
